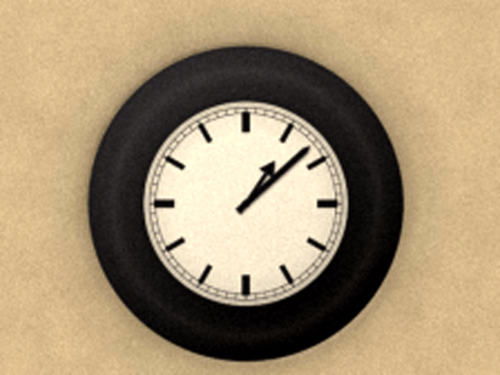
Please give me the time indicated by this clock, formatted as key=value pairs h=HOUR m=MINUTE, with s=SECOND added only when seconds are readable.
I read h=1 m=8
